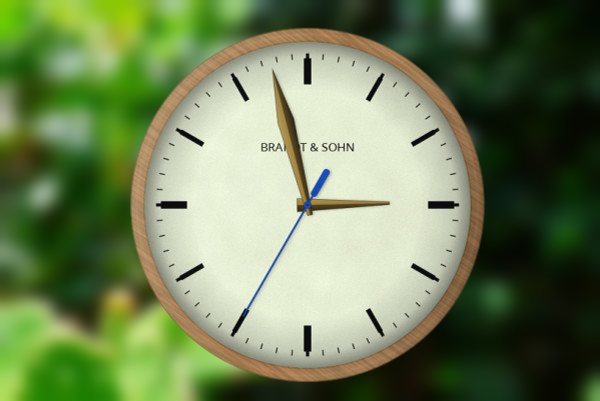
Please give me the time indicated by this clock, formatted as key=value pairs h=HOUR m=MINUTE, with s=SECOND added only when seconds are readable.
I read h=2 m=57 s=35
